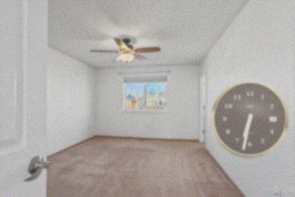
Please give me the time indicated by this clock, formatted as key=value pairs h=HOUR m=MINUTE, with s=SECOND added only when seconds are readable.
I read h=6 m=32
